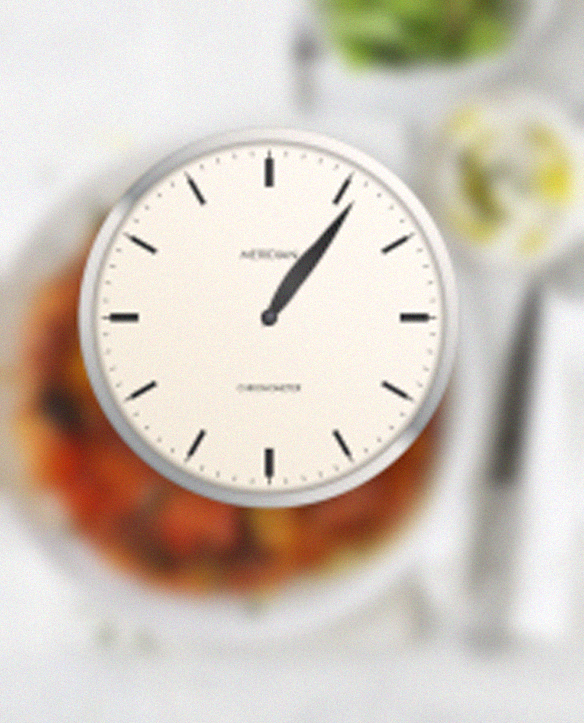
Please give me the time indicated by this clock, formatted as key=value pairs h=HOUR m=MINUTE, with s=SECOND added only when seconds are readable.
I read h=1 m=6
